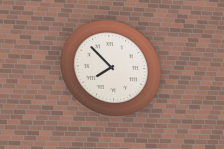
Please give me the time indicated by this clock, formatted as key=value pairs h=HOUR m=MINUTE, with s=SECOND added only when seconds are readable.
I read h=7 m=53
